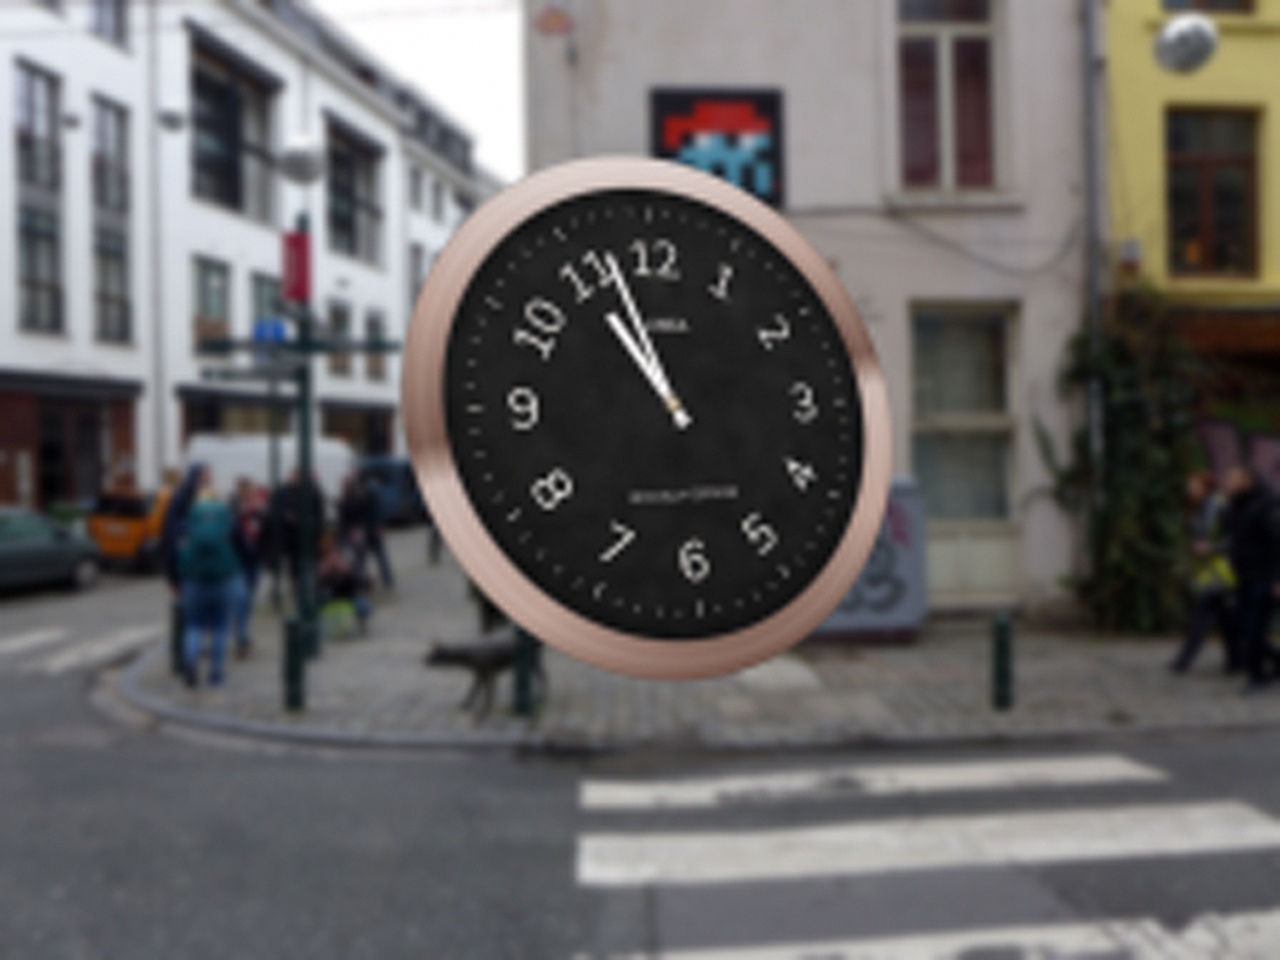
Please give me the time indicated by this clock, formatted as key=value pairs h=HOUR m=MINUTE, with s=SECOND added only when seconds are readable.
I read h=10 m=57
